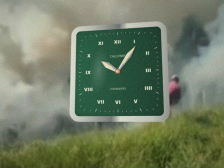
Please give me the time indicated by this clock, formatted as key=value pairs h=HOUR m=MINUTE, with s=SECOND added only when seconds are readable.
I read h=10 m=6
